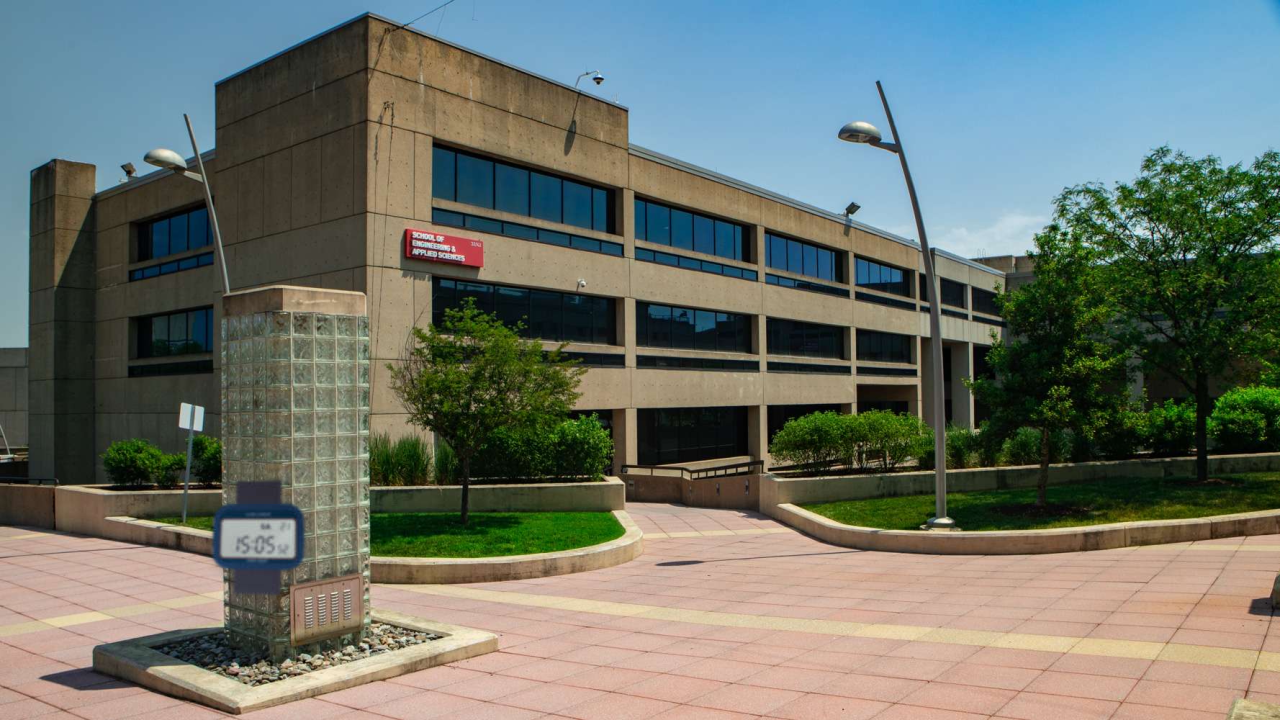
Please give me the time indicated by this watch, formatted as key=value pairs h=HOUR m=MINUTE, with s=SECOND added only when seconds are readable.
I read h=15 m=5
